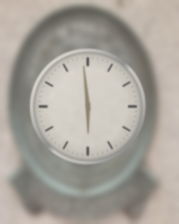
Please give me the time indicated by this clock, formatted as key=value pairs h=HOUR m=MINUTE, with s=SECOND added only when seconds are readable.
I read h=5 m=59
